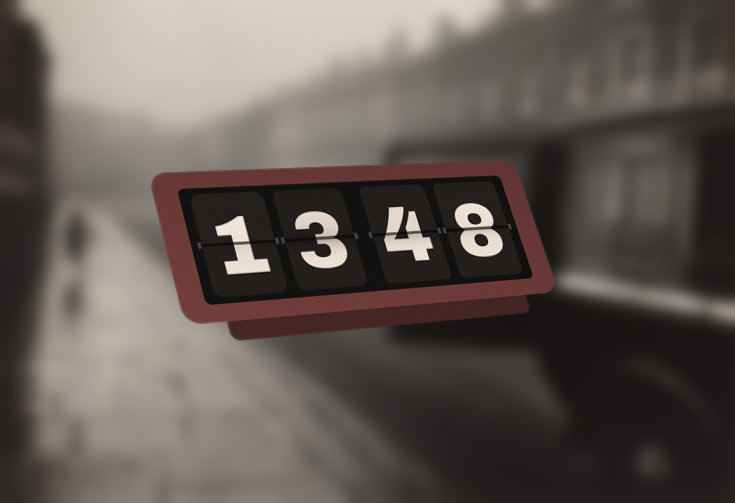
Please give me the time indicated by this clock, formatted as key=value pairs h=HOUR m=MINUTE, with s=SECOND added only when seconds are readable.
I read h=13 m=48
